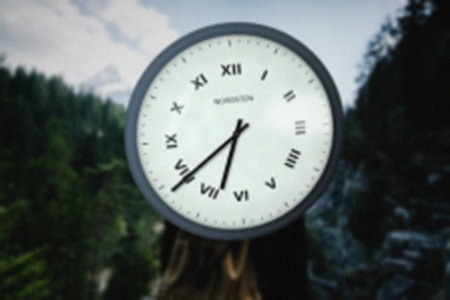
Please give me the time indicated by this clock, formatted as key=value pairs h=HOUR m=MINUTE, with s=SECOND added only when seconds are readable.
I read h=6 m=39
